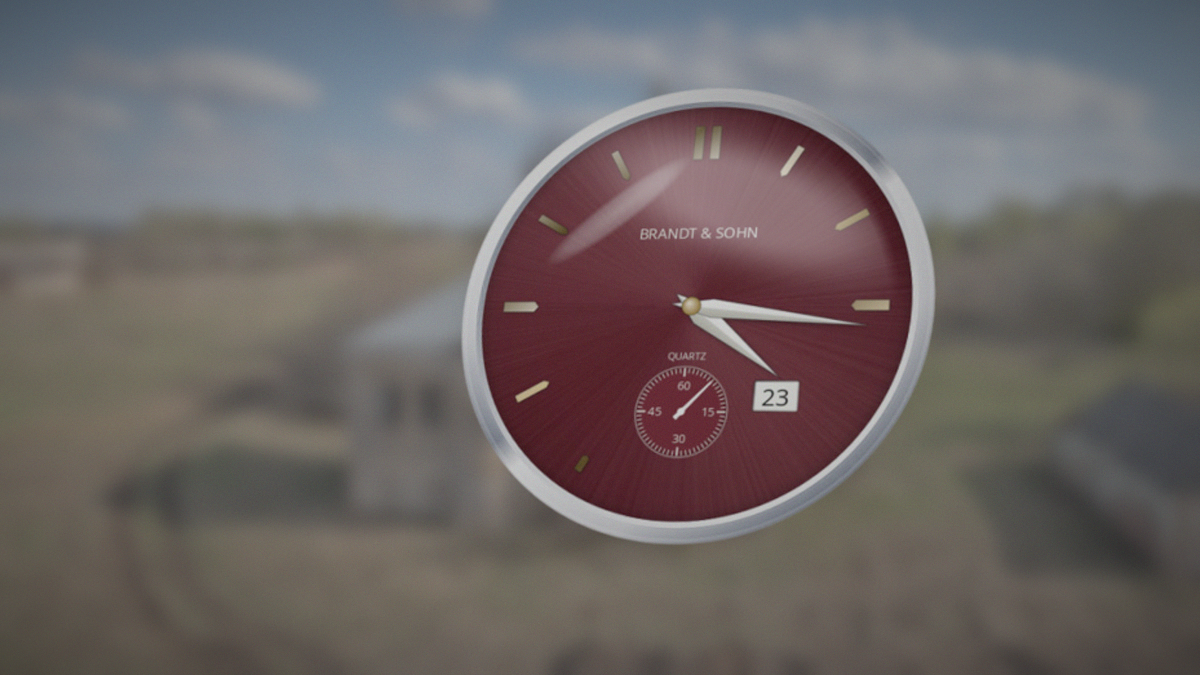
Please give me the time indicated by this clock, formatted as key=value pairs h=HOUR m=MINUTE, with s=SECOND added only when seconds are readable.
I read h=4 m=16 s=7
